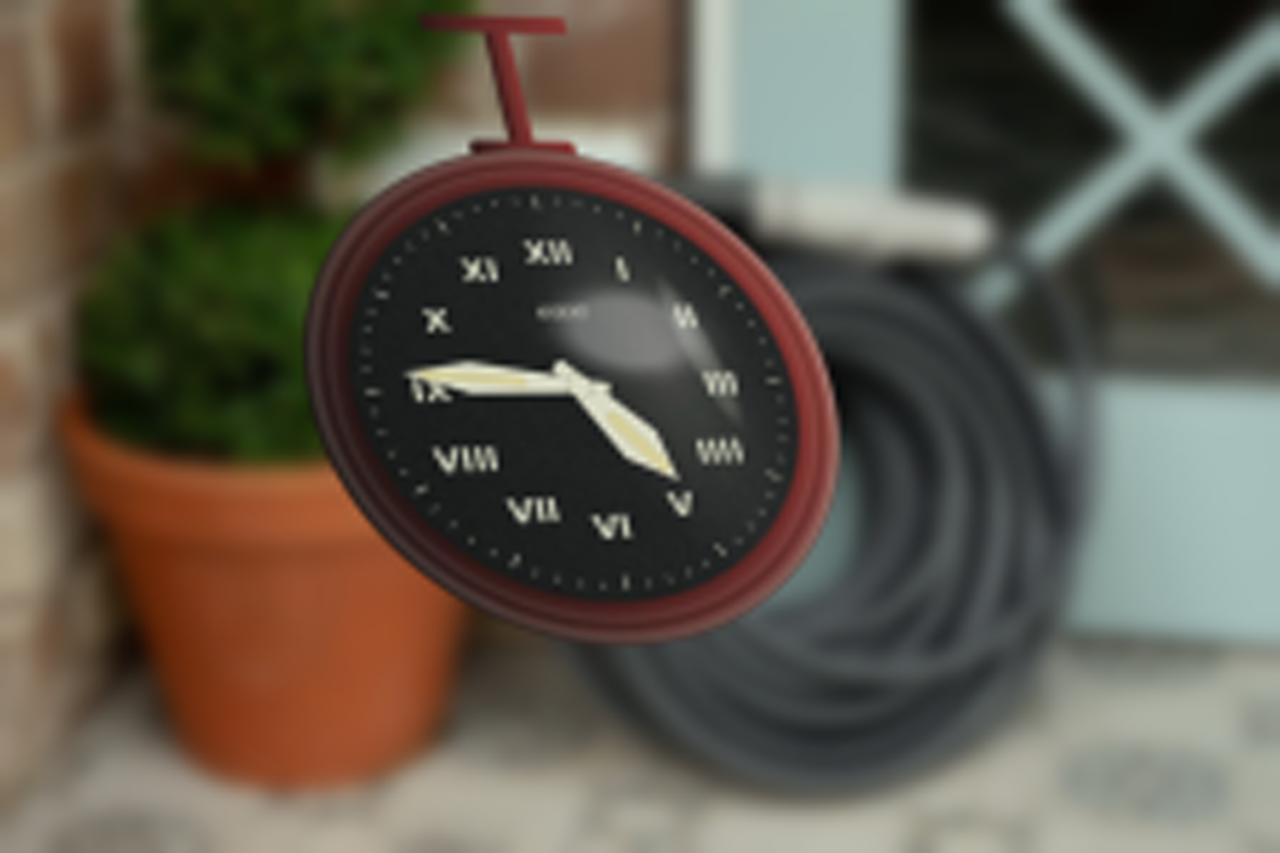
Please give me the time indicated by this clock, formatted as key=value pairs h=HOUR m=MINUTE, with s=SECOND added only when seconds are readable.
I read h=4 m=46
